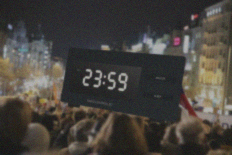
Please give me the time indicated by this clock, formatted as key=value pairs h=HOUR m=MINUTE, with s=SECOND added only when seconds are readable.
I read h=23 m=59
